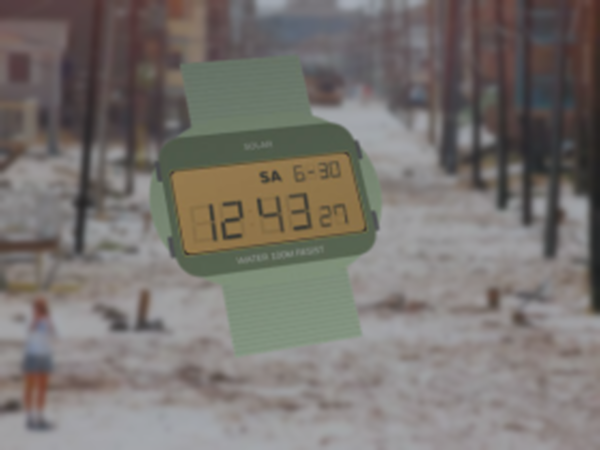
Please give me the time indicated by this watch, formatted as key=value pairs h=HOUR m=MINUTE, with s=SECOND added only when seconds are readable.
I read h=12 m=43 s=27
